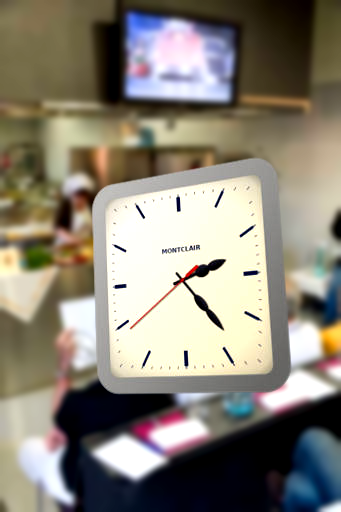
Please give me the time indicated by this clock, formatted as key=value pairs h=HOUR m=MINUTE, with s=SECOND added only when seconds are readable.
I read h=2 m=23 s=39
